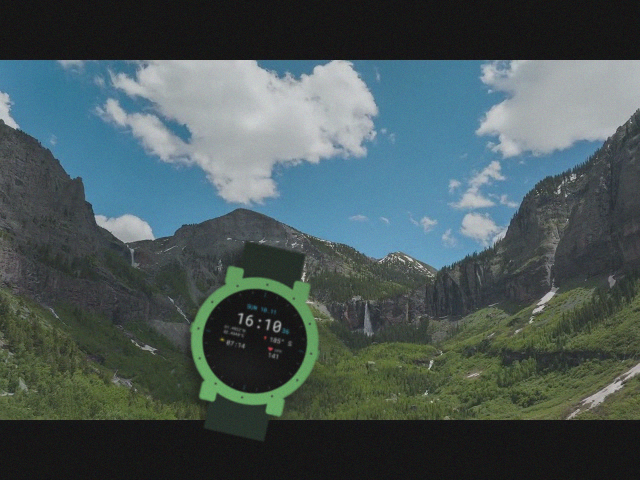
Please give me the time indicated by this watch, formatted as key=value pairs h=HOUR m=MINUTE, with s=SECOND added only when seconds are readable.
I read h=16 m=10
